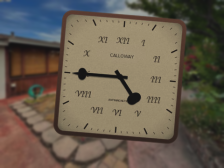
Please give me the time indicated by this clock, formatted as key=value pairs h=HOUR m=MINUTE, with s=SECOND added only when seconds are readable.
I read h=4 m=45
